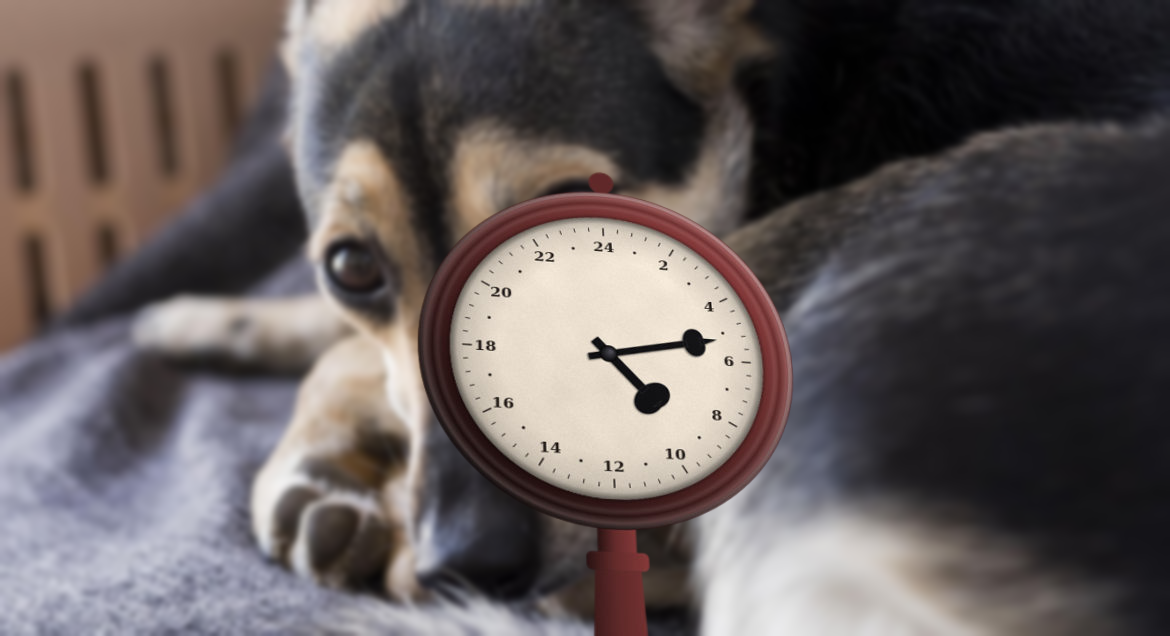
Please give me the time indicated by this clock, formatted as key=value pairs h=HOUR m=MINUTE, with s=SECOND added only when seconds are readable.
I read h=9 m=13
